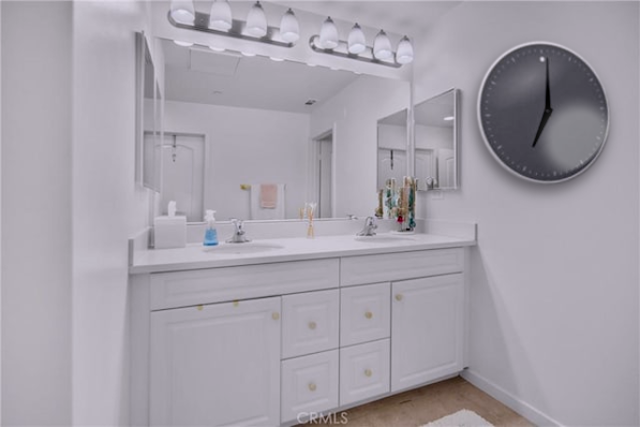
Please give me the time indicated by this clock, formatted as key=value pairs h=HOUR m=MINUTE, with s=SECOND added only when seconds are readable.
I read h=7 m=1
